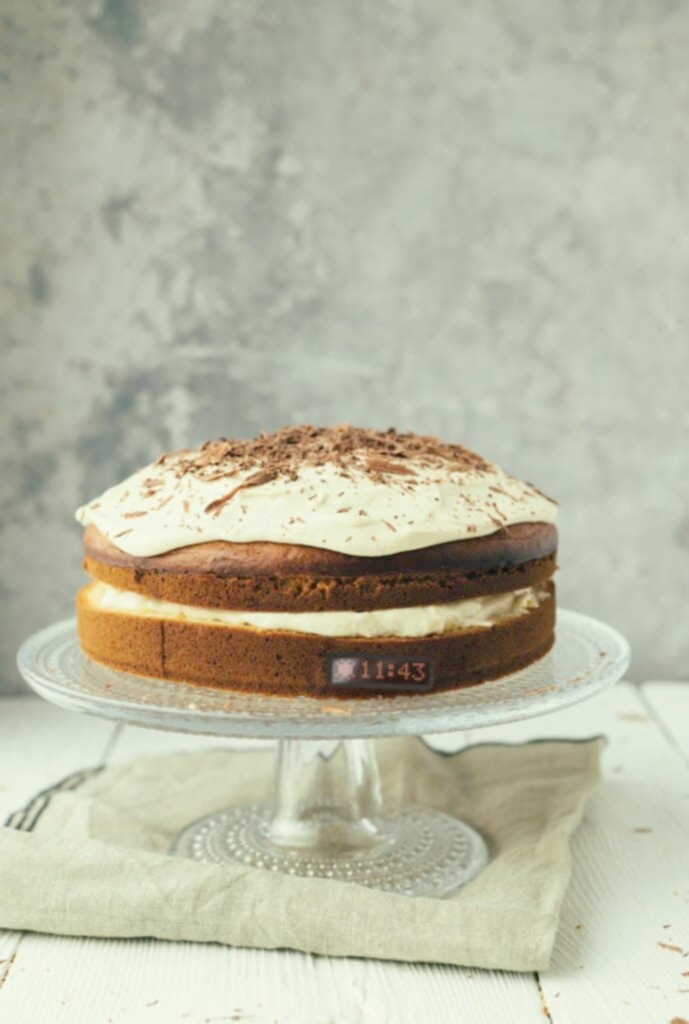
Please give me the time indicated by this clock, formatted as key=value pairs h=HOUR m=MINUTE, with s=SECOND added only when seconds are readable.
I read h=11 m=43
